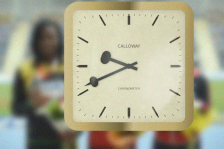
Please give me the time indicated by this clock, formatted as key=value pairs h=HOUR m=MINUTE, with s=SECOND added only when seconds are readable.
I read h=9 m=41
